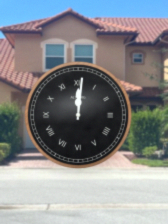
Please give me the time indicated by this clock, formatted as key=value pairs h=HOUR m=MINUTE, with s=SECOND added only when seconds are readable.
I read h=12 m=1
